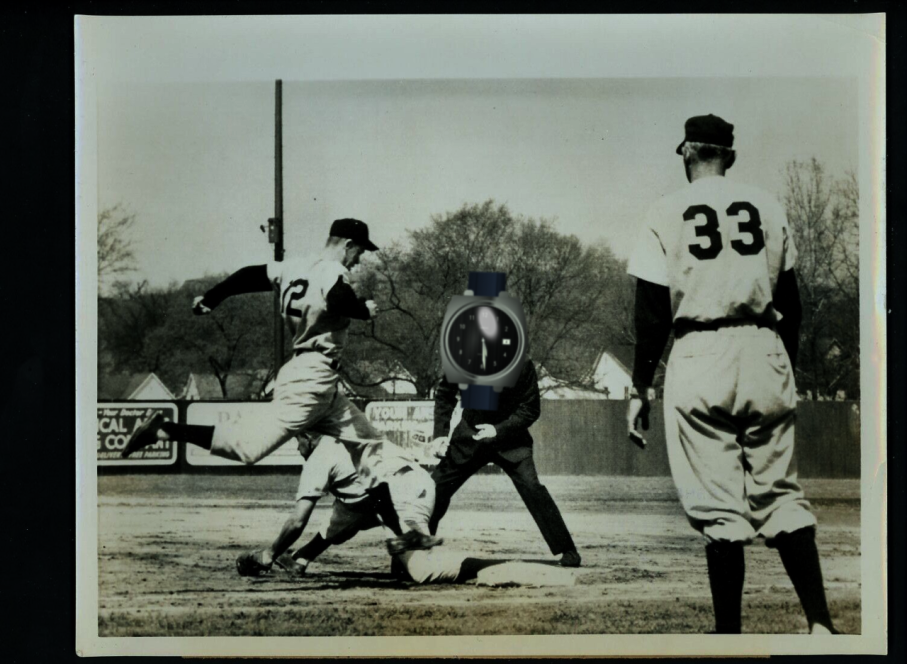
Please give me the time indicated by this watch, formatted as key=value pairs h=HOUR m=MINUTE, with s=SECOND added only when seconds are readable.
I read h=5 m=29
